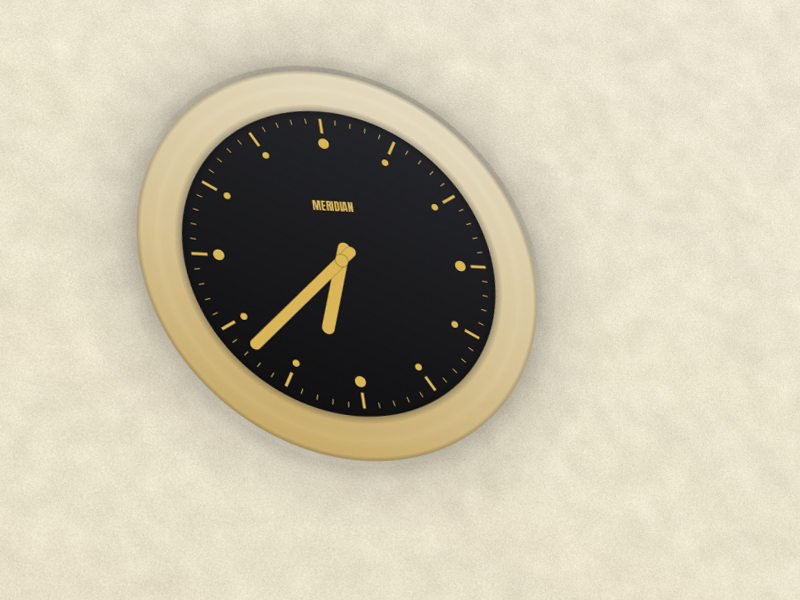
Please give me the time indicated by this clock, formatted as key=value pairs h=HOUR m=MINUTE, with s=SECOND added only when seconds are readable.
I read h=6 m=38
